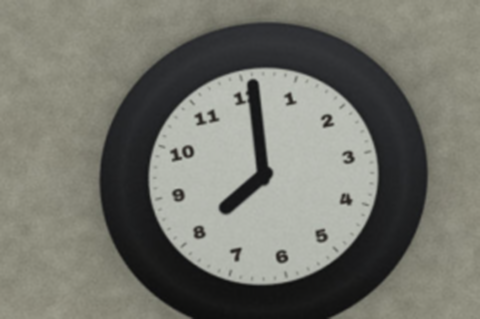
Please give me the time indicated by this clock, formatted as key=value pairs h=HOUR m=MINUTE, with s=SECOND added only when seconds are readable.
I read h=8 m=1
